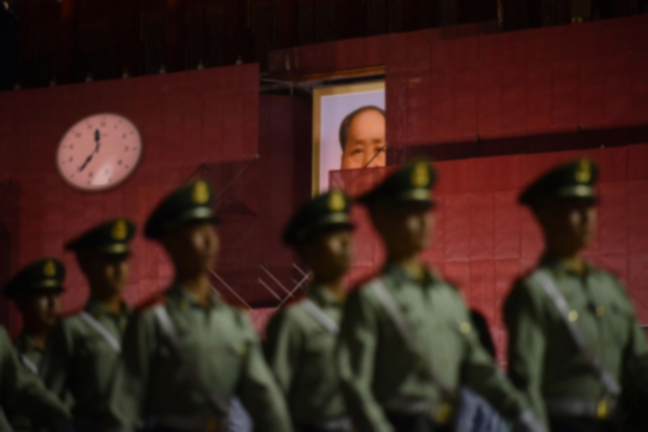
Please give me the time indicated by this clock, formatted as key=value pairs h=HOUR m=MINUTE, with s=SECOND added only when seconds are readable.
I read h=11 m=34
